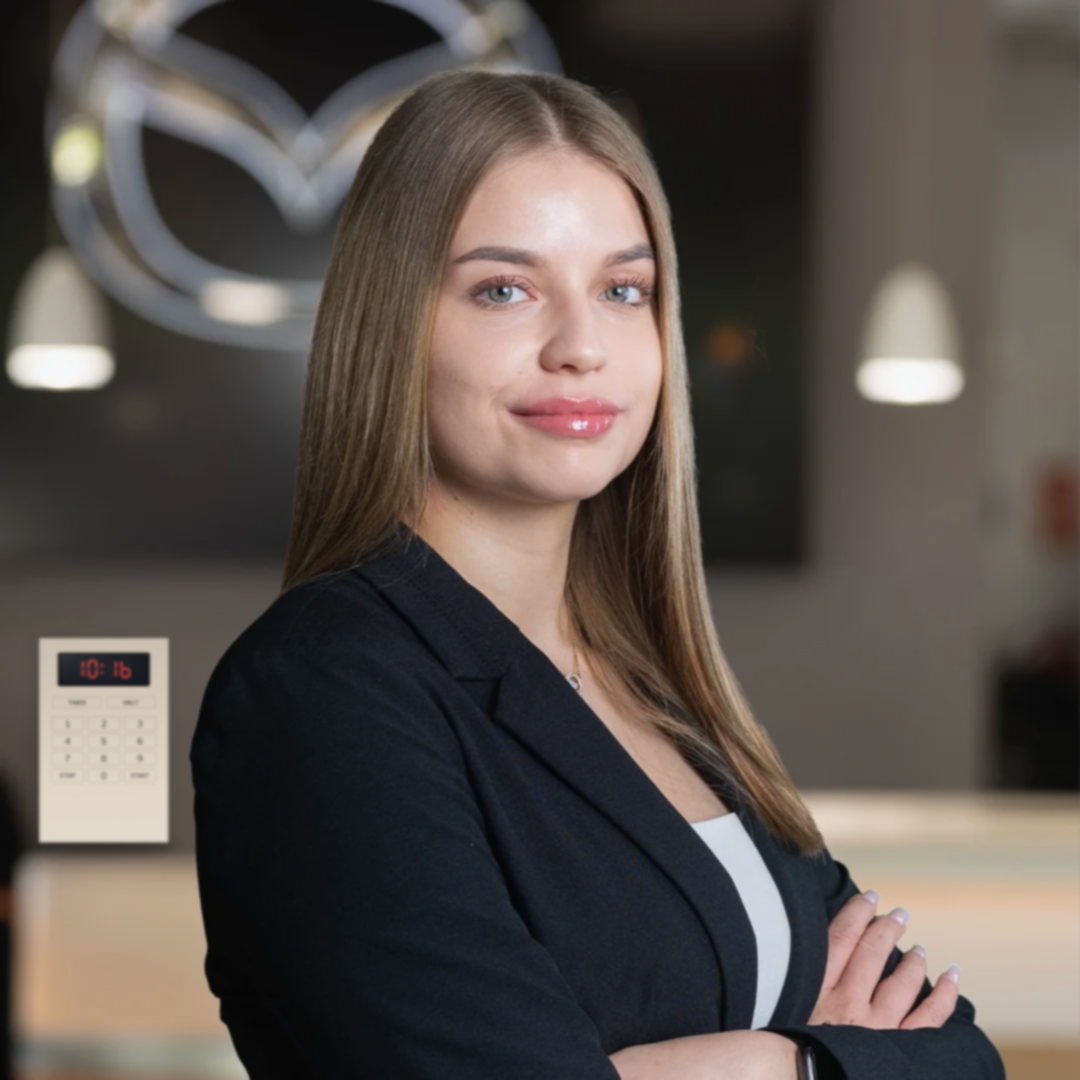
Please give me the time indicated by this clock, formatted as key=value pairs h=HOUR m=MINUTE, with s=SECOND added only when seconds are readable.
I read h=10 m=16
